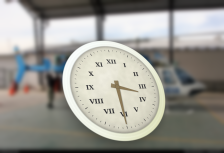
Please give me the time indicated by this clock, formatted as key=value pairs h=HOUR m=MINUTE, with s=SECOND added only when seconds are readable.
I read h=3 m=30
